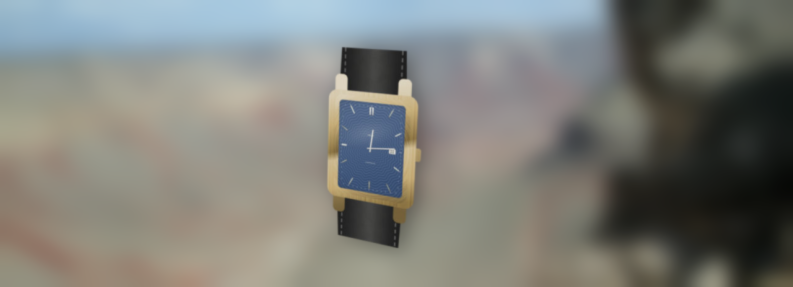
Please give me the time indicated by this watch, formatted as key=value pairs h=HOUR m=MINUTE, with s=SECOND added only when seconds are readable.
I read h=12 m=14
